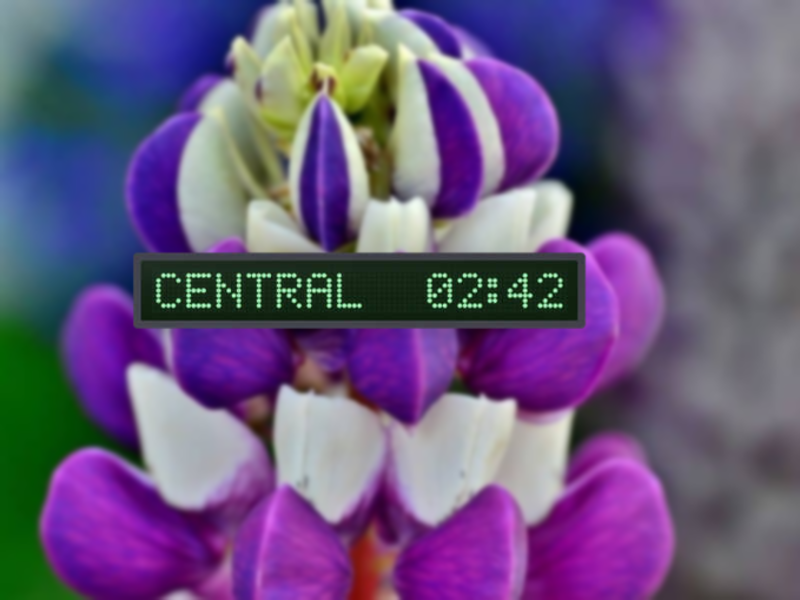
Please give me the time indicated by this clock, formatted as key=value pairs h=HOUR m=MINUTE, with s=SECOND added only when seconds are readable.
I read h=2 m=42
